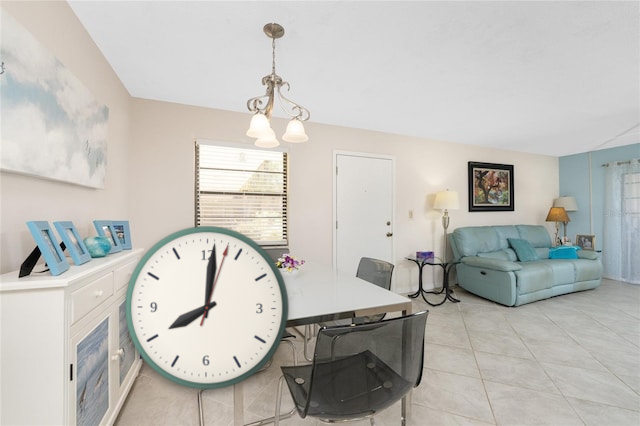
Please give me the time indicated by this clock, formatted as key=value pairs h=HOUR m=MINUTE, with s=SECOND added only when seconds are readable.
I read h=8 m=1 s=3
